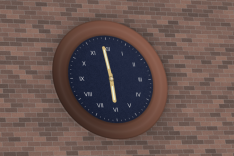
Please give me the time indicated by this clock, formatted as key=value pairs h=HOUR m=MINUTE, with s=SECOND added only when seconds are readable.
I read h=5 m=59
